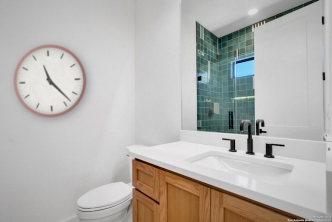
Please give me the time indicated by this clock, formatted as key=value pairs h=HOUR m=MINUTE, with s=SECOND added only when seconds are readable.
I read h=11 m=23
